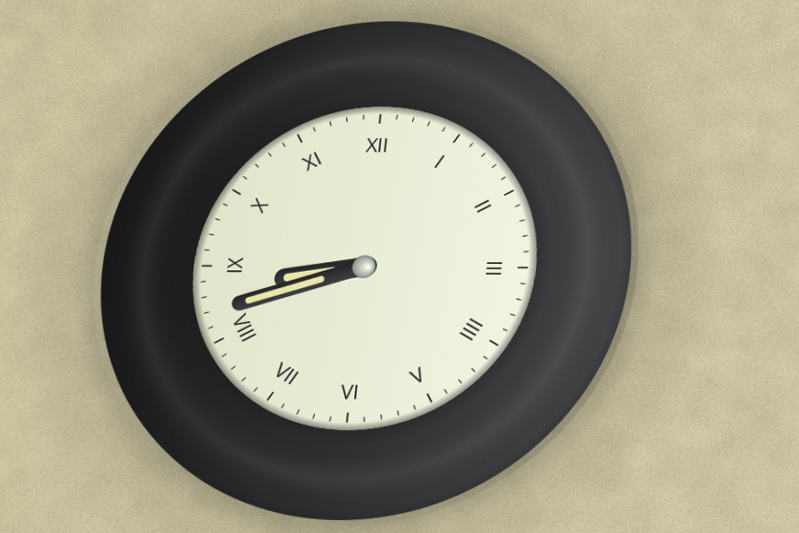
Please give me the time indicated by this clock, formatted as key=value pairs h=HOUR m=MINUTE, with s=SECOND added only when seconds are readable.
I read h=8 m=42
